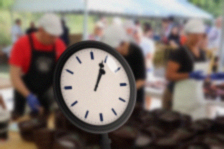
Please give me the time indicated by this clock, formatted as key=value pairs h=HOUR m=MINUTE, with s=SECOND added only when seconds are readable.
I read h=1 m=4
